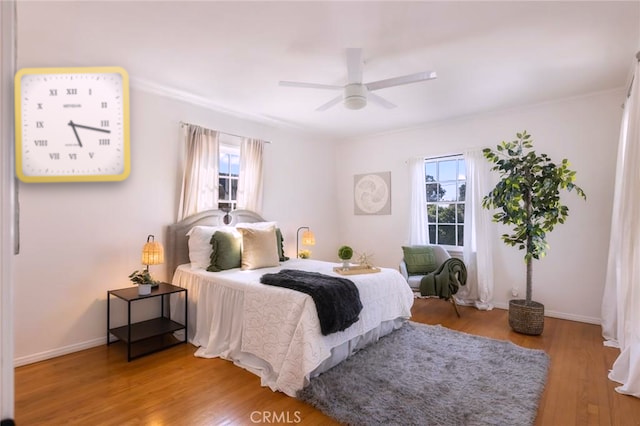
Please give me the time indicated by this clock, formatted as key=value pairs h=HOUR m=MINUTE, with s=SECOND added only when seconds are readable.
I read h=5 m=17
